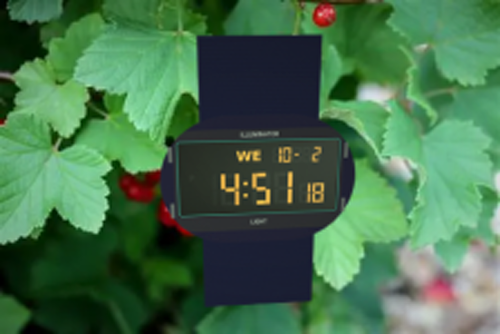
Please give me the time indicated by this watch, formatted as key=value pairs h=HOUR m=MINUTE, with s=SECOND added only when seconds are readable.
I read h=4 m=51 s=18
